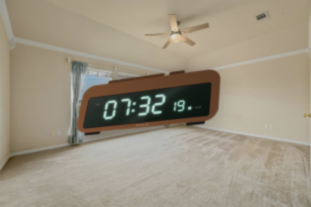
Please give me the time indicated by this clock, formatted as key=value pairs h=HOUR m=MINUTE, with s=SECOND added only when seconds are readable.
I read h=7 m=32 s=19
